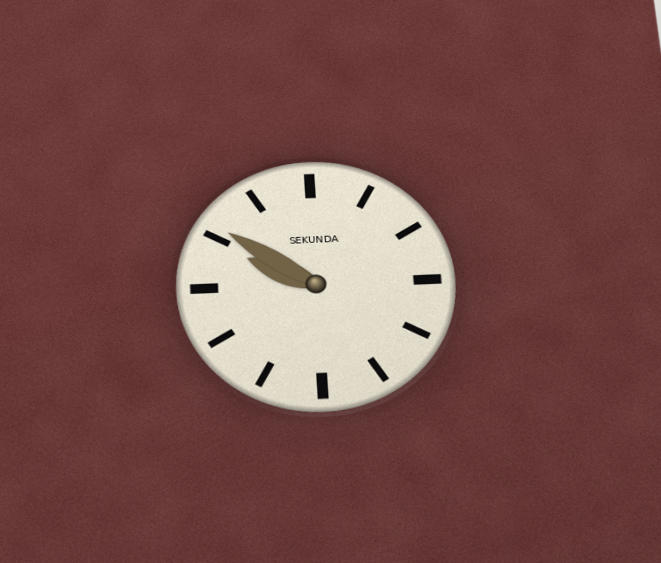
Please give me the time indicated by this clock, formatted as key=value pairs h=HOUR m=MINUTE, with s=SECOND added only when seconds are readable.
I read h=9 m=51
